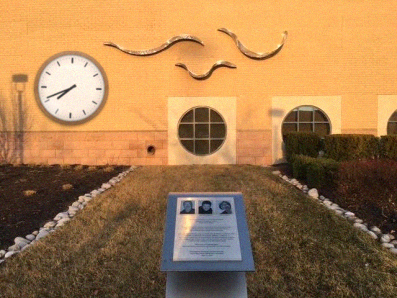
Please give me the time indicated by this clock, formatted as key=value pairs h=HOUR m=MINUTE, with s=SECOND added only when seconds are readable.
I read h=7 m=41
